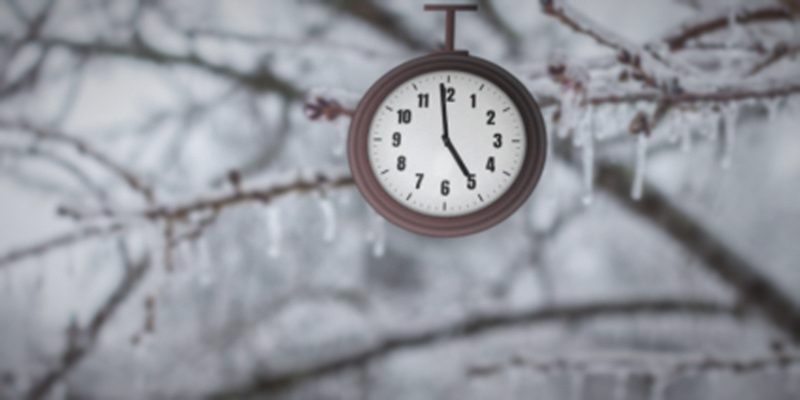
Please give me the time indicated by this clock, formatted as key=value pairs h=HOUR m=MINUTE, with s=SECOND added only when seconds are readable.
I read h=4 m=59
